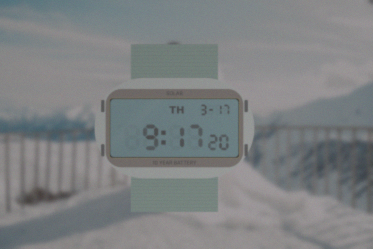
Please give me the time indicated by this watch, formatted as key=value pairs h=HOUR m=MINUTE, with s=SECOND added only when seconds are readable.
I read h=9 m=17 s=20
